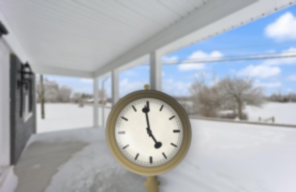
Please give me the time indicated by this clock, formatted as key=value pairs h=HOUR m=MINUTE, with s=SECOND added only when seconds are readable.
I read h=4 m=59
